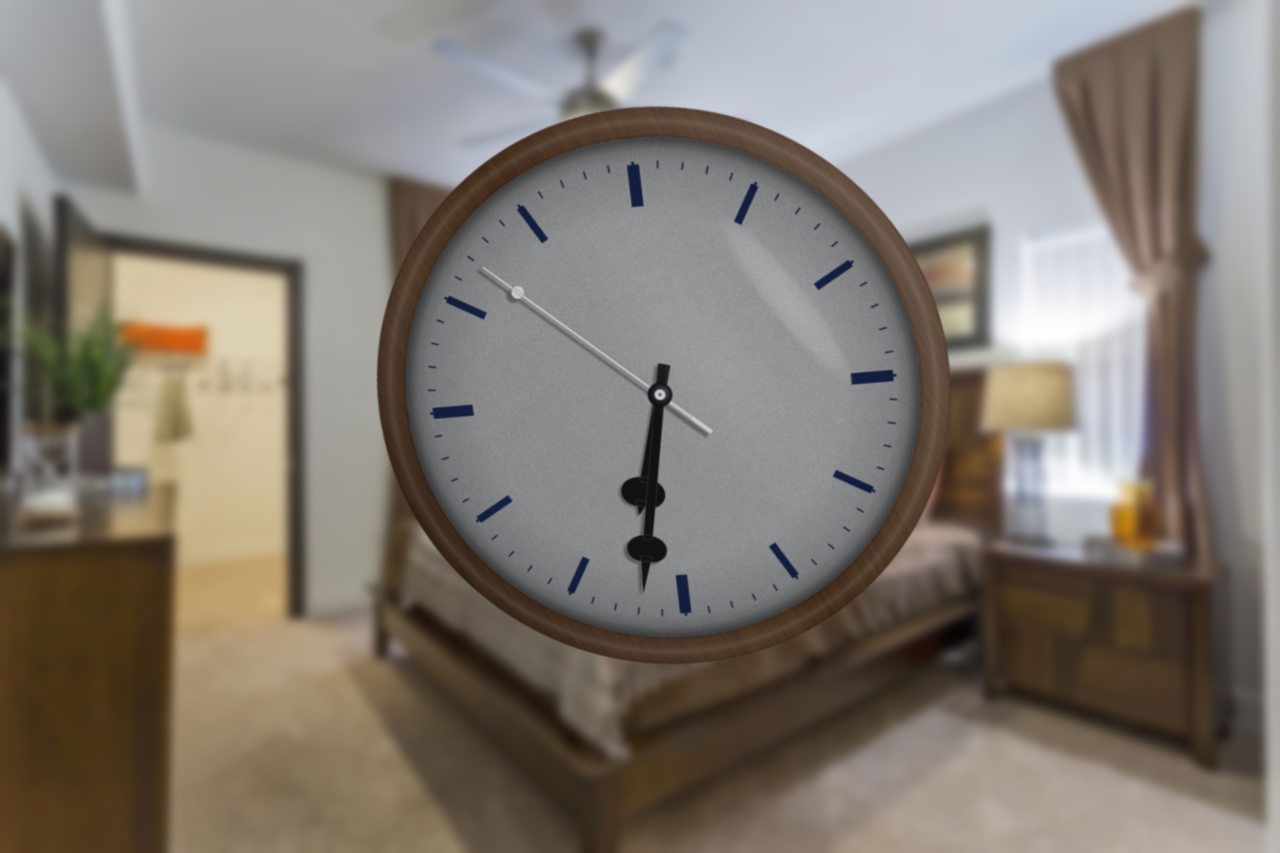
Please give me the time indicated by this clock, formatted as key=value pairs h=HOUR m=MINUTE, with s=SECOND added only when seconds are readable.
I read h=6 m=31 s=52
